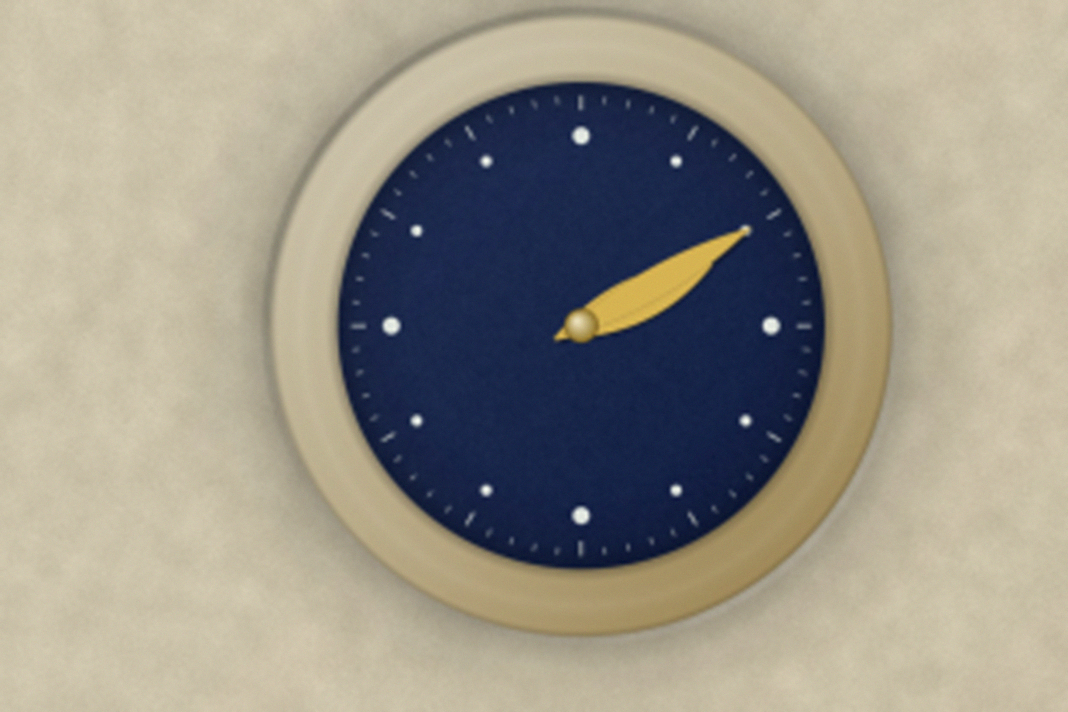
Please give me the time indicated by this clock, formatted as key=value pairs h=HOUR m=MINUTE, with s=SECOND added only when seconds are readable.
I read h=2 m=10
